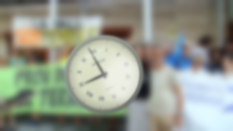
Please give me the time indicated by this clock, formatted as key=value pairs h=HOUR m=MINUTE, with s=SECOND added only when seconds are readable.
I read h=8 m=59
